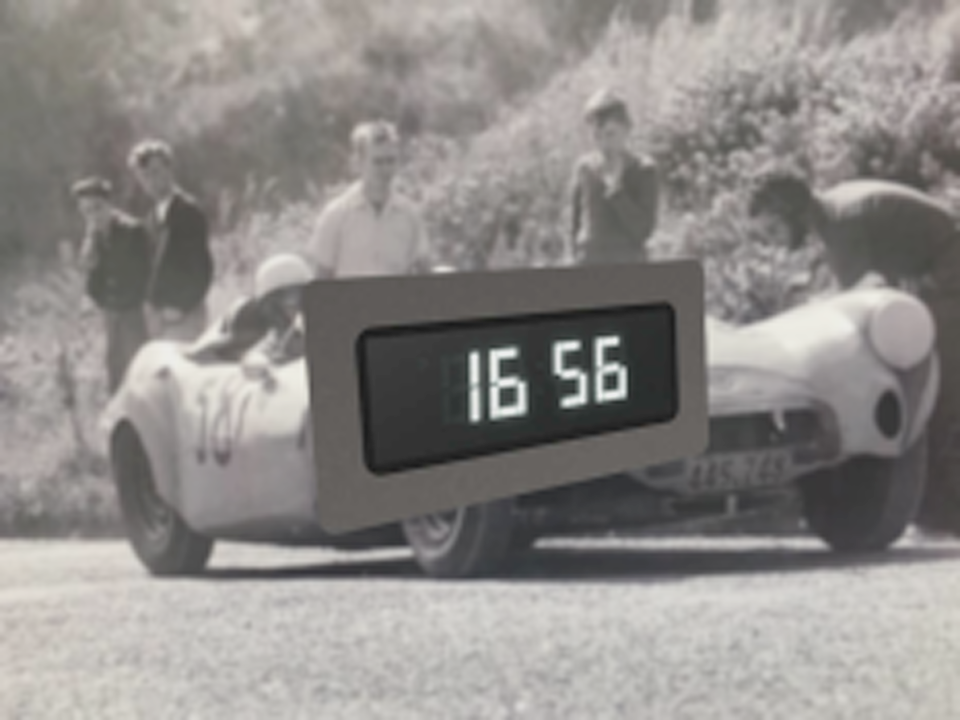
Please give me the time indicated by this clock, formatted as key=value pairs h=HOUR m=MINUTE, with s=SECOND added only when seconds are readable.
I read h=16 m=56
